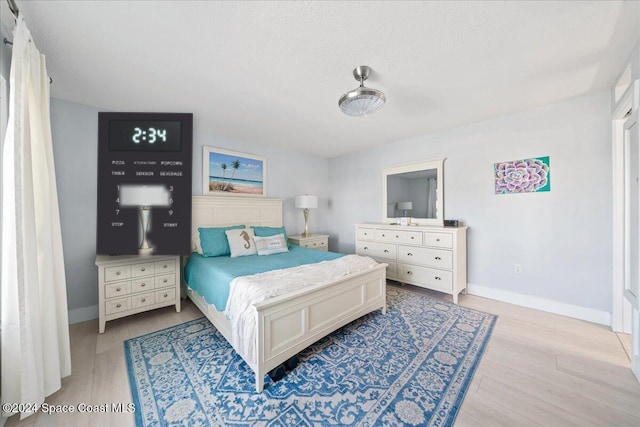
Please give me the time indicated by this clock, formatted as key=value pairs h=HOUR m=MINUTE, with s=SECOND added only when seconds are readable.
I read h=2 m=34
